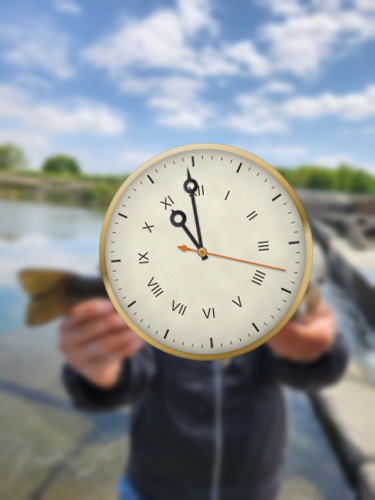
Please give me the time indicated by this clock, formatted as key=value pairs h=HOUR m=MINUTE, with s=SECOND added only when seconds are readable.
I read h=10 m=59 s=18
